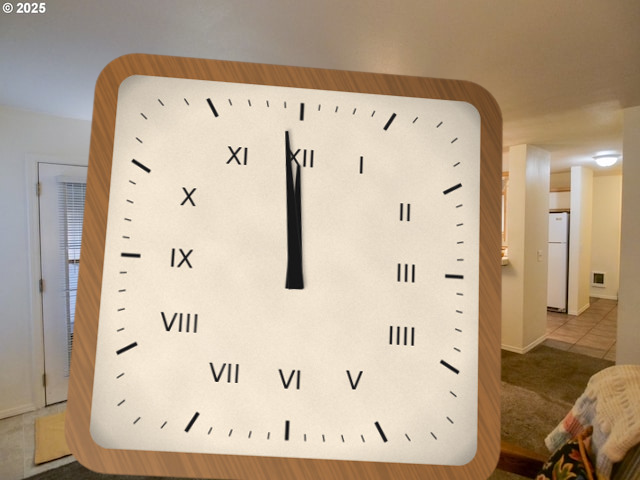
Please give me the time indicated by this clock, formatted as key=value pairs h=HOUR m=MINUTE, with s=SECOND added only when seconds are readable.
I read h=11 m=59
